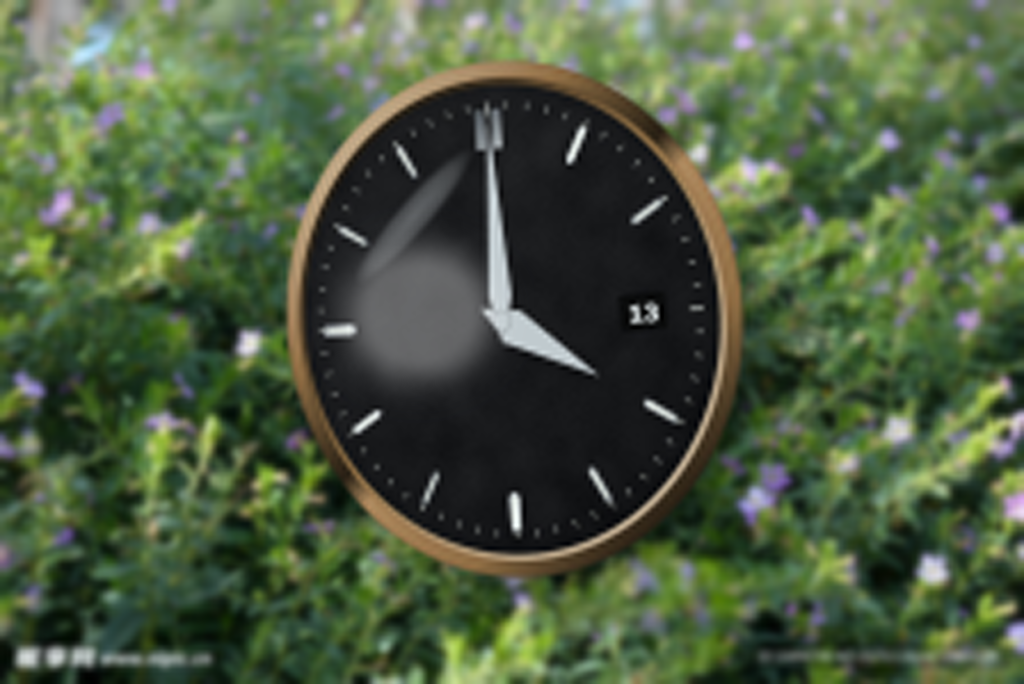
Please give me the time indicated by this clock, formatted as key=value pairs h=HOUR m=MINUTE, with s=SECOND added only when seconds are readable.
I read h=4 m=0
